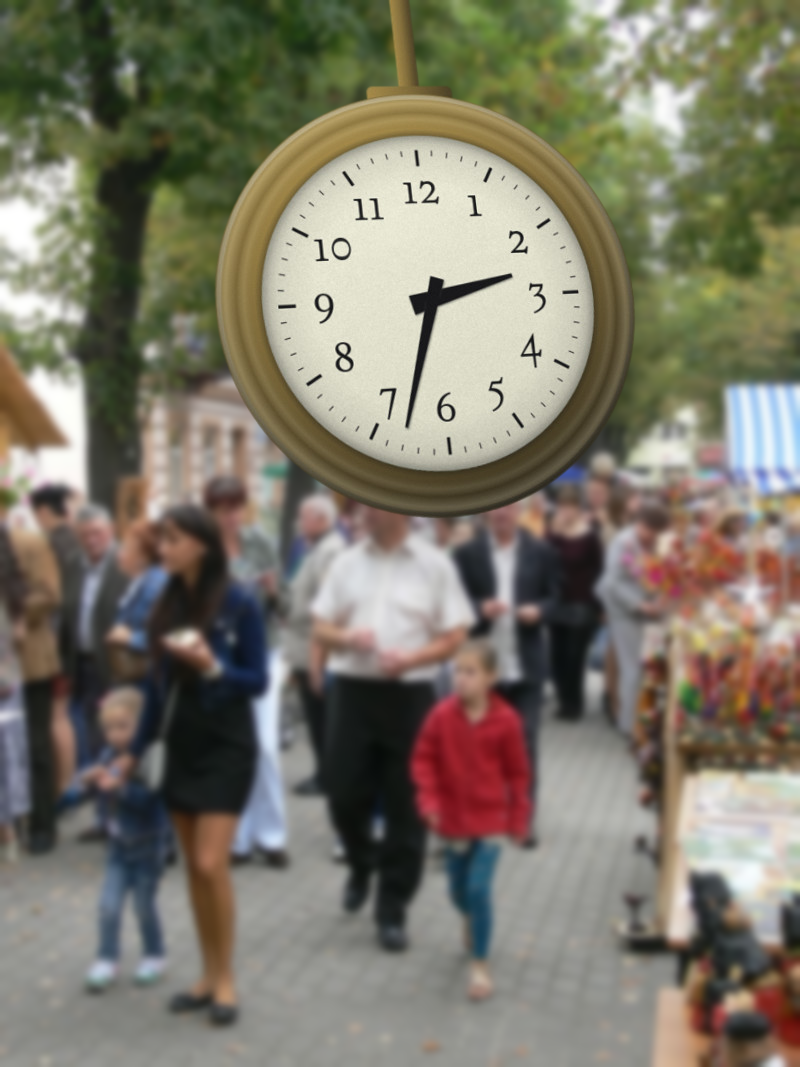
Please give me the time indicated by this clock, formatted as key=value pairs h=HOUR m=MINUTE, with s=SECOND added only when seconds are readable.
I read h=2 m=33
